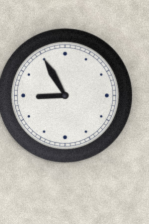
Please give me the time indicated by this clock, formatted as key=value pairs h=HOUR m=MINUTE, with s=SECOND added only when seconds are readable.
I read h=8 m=55
